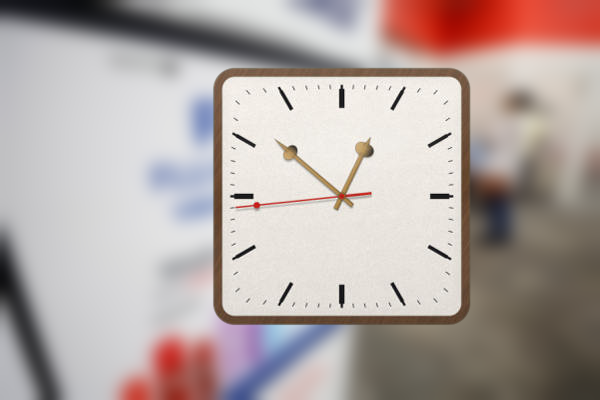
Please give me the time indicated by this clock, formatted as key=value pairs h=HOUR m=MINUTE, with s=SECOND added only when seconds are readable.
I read h=12 m=51 s=44
